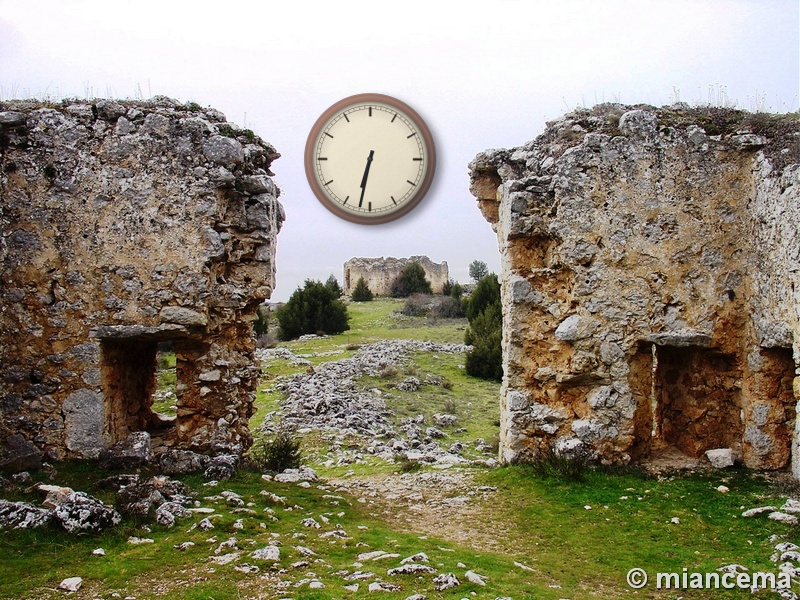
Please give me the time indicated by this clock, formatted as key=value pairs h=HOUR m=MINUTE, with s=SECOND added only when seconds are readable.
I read h=6 m=32
